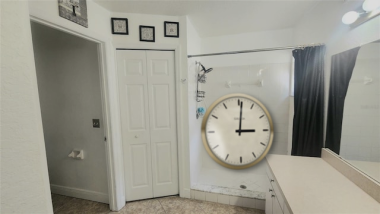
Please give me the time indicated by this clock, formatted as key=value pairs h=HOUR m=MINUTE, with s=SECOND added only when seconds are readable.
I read h=3 m=1
